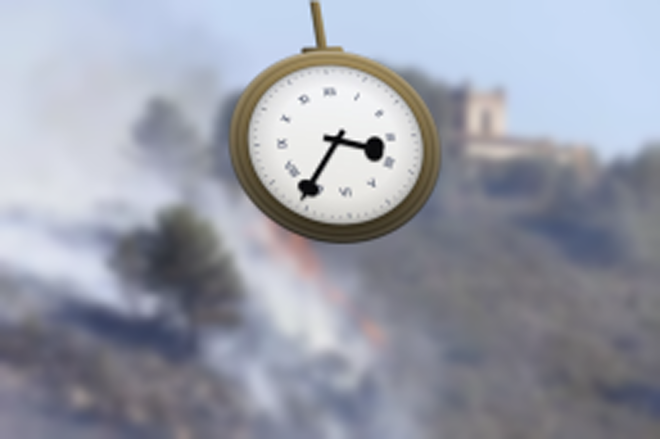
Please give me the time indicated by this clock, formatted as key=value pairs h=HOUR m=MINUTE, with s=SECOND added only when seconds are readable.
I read h=3 m=36
